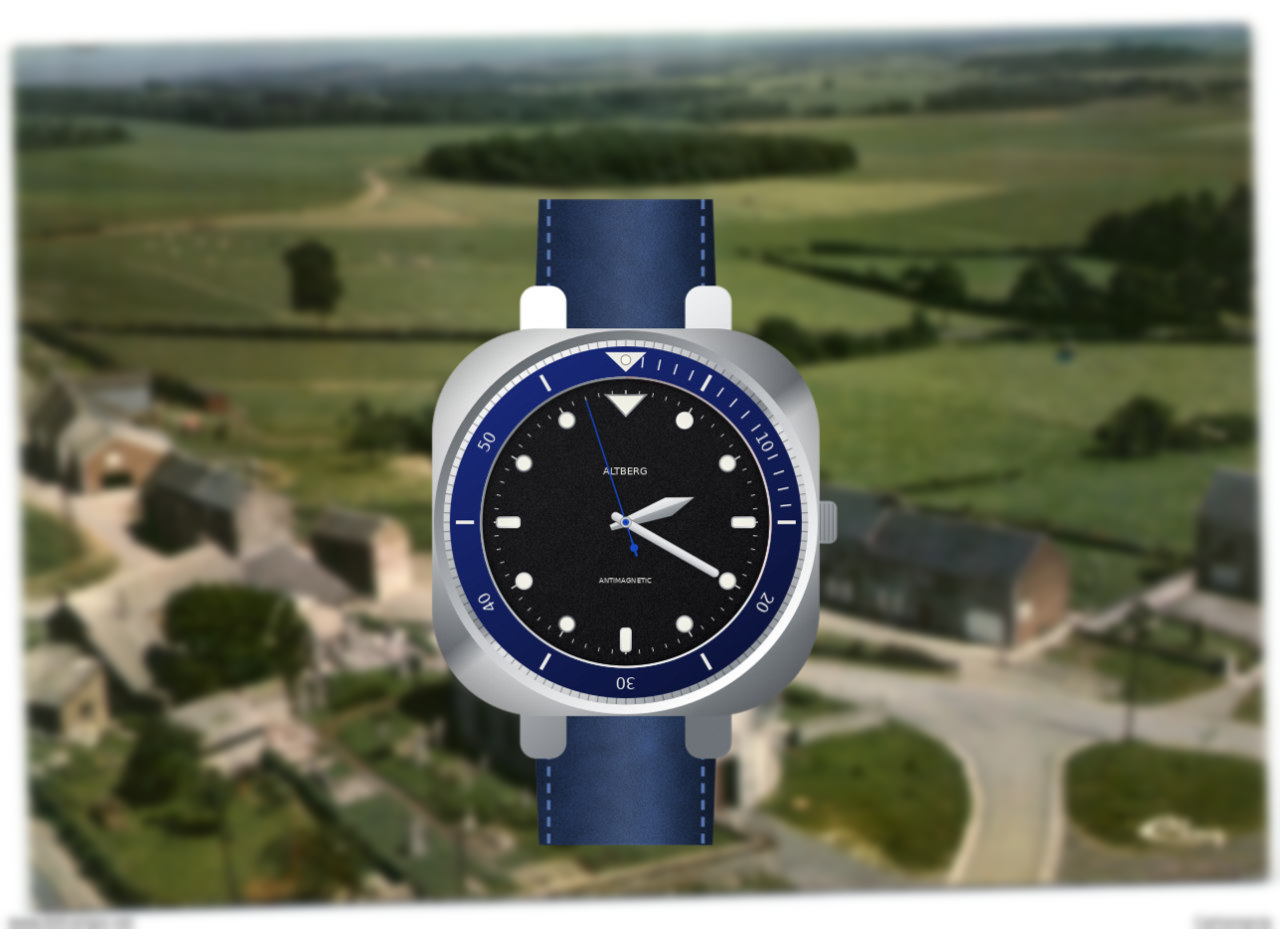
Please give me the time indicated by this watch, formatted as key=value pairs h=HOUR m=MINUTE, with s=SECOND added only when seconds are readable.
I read h=2 m=19 s=57
